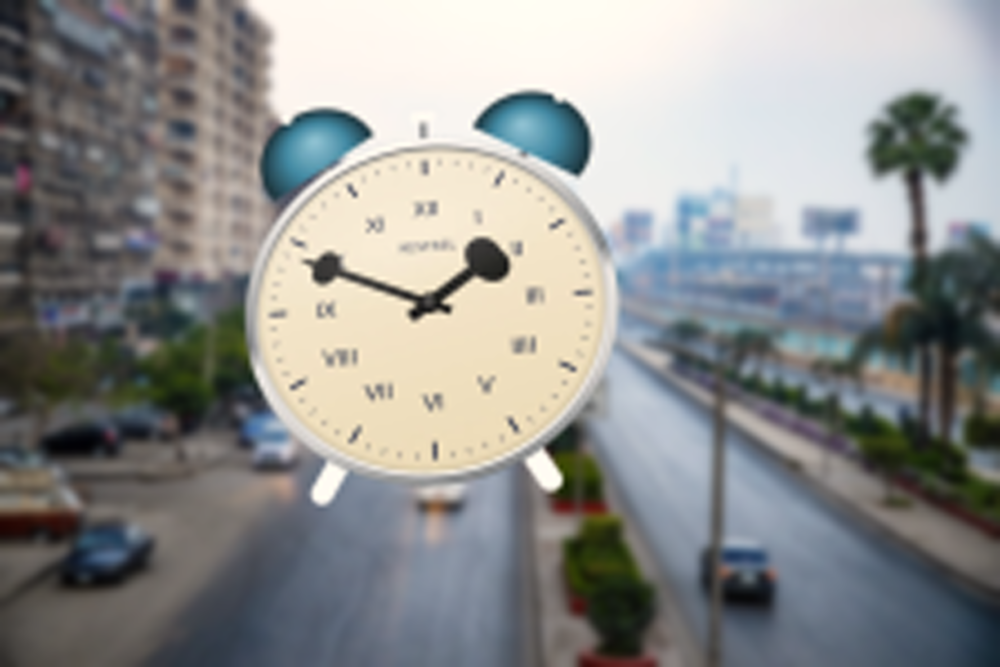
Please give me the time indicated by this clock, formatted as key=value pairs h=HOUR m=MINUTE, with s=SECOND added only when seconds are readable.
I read h=1 m=49
